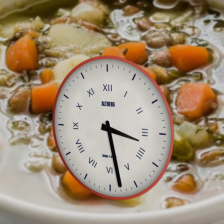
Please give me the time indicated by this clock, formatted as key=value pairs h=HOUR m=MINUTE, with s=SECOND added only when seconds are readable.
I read h=3 m=28
